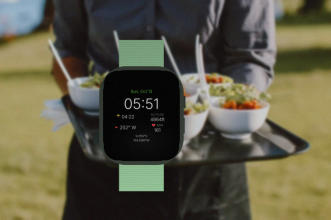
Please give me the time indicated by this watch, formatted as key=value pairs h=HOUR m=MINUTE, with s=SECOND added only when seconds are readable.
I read h=5 m=51
